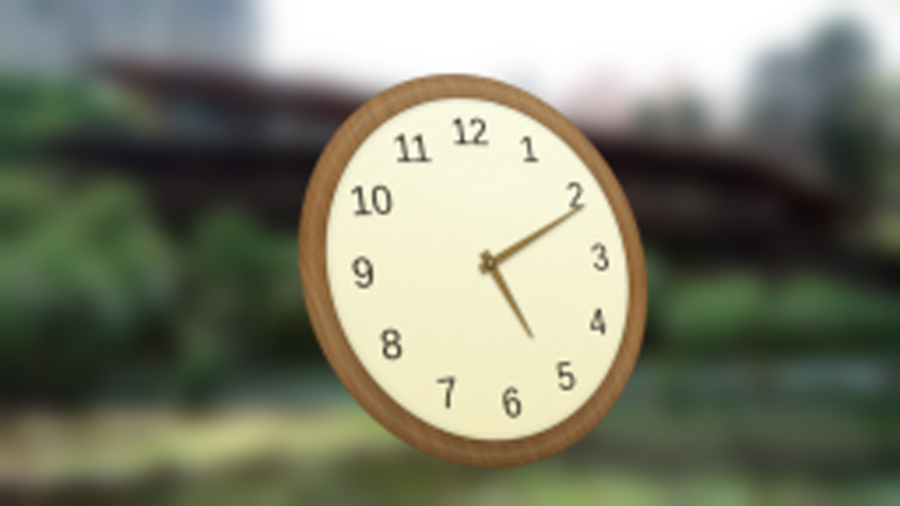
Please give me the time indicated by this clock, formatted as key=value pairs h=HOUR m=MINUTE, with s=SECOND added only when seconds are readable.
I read h=5 m=11
